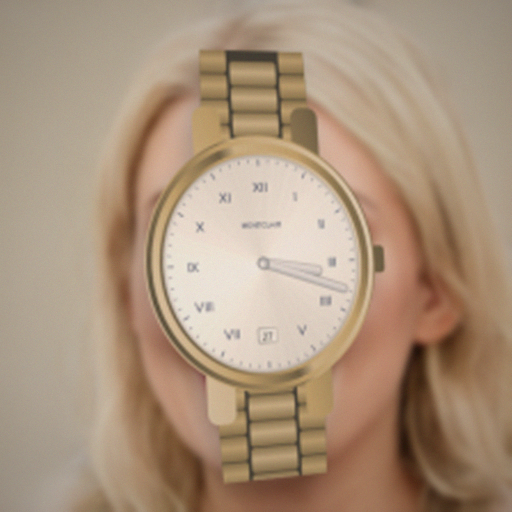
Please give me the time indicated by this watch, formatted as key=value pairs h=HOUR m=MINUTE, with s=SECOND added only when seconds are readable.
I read h=3 m=18
